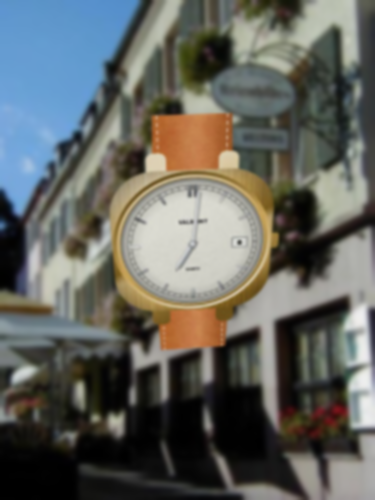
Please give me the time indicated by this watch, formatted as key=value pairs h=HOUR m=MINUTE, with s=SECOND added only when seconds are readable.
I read h=7 m=1
